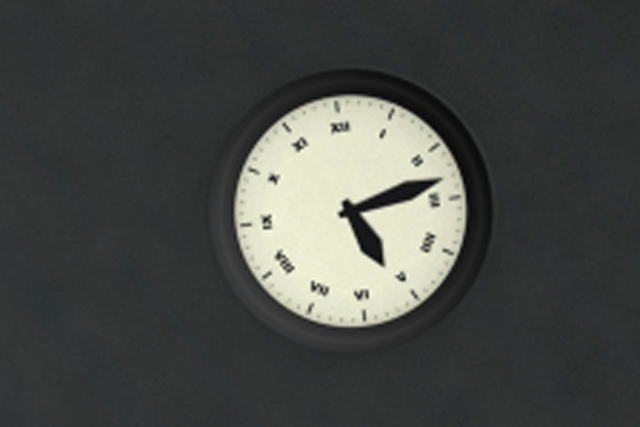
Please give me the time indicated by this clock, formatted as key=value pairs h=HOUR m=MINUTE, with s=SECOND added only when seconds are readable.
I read h=5 m=13
